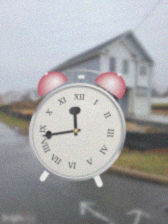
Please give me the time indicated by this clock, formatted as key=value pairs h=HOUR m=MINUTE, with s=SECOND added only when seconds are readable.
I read h=11 m=43
